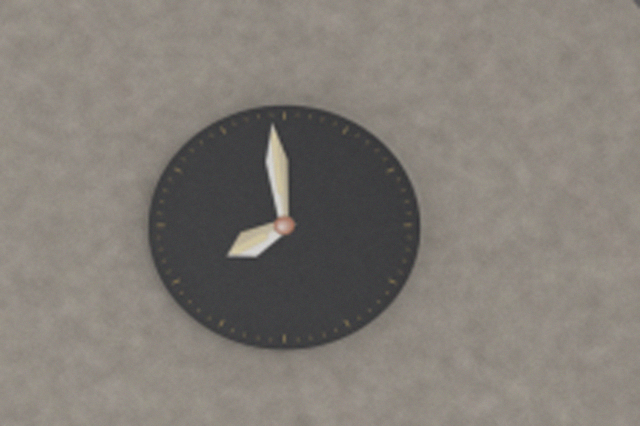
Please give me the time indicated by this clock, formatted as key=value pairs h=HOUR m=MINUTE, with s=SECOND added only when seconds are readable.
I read h=7 m=59
